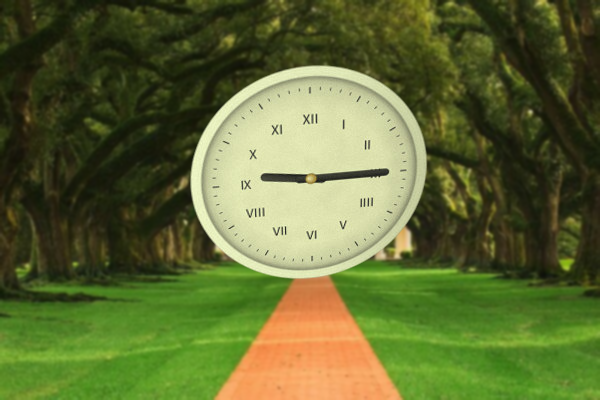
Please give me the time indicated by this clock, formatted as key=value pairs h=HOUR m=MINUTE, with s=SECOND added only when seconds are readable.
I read h=9 m=15
